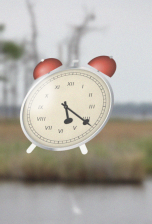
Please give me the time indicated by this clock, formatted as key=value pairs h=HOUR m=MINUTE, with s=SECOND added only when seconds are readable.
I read h=5 m=21
